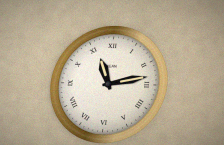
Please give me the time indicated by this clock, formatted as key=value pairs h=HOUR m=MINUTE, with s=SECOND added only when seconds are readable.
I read h=11 m=13
